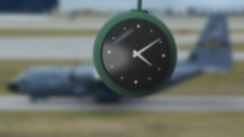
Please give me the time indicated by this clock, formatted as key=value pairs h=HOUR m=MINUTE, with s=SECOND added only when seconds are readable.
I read h=4 m=9
